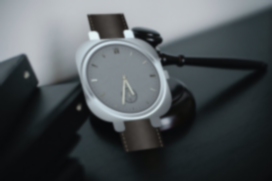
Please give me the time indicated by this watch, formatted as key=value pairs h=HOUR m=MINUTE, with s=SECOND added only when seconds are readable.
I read h=5 m=33
